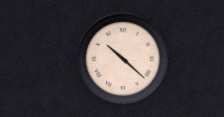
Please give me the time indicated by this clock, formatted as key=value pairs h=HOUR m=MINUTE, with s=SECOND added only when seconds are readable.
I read h=10 m=22
